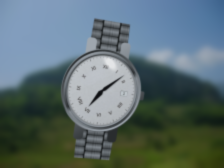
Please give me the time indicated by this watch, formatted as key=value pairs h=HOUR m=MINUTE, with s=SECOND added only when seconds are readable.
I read h=7 m=8
